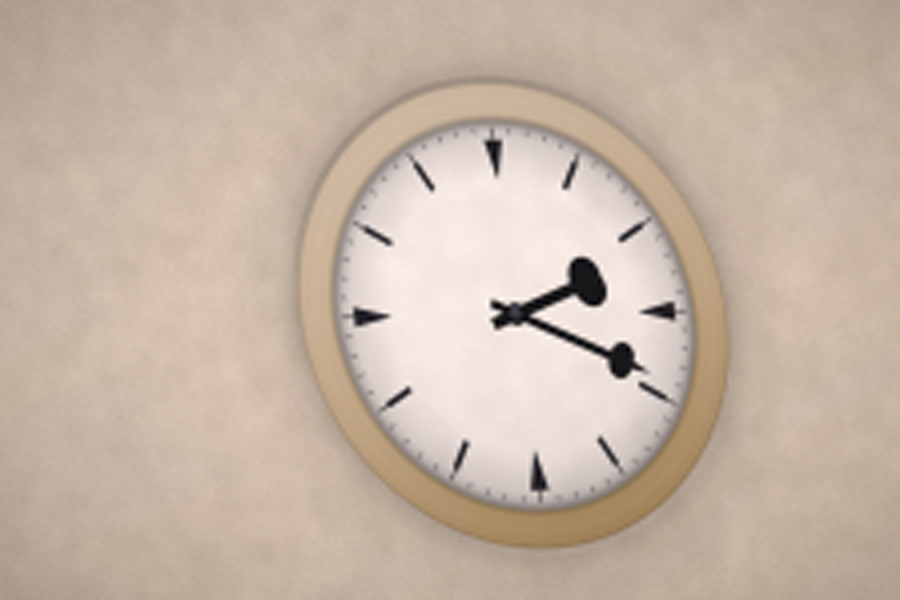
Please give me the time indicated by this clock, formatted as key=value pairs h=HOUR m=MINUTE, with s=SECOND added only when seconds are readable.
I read h=2 m=19
